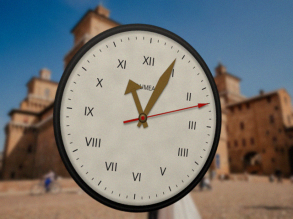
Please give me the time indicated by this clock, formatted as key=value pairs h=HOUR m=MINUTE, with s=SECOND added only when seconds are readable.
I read h=11 m=4 s=12
